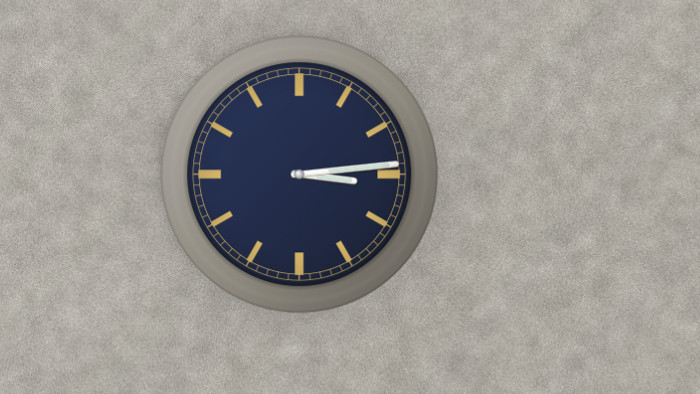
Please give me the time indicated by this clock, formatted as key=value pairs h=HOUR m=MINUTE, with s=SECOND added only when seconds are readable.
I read h=3 m=14
